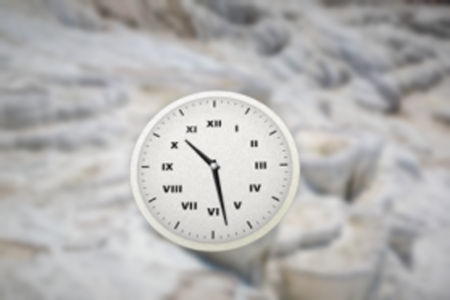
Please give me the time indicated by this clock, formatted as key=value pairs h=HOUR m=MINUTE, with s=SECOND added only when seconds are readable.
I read h=10 m=28
